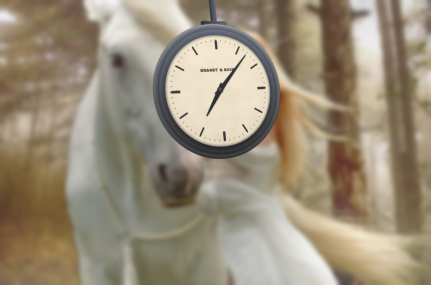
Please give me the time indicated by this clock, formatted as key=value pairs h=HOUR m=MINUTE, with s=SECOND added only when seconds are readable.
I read h=7 m=7
